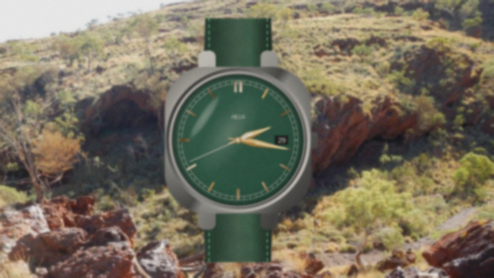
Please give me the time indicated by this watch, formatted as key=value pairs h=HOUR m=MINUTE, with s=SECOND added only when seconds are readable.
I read h=2 m=16 s=41
